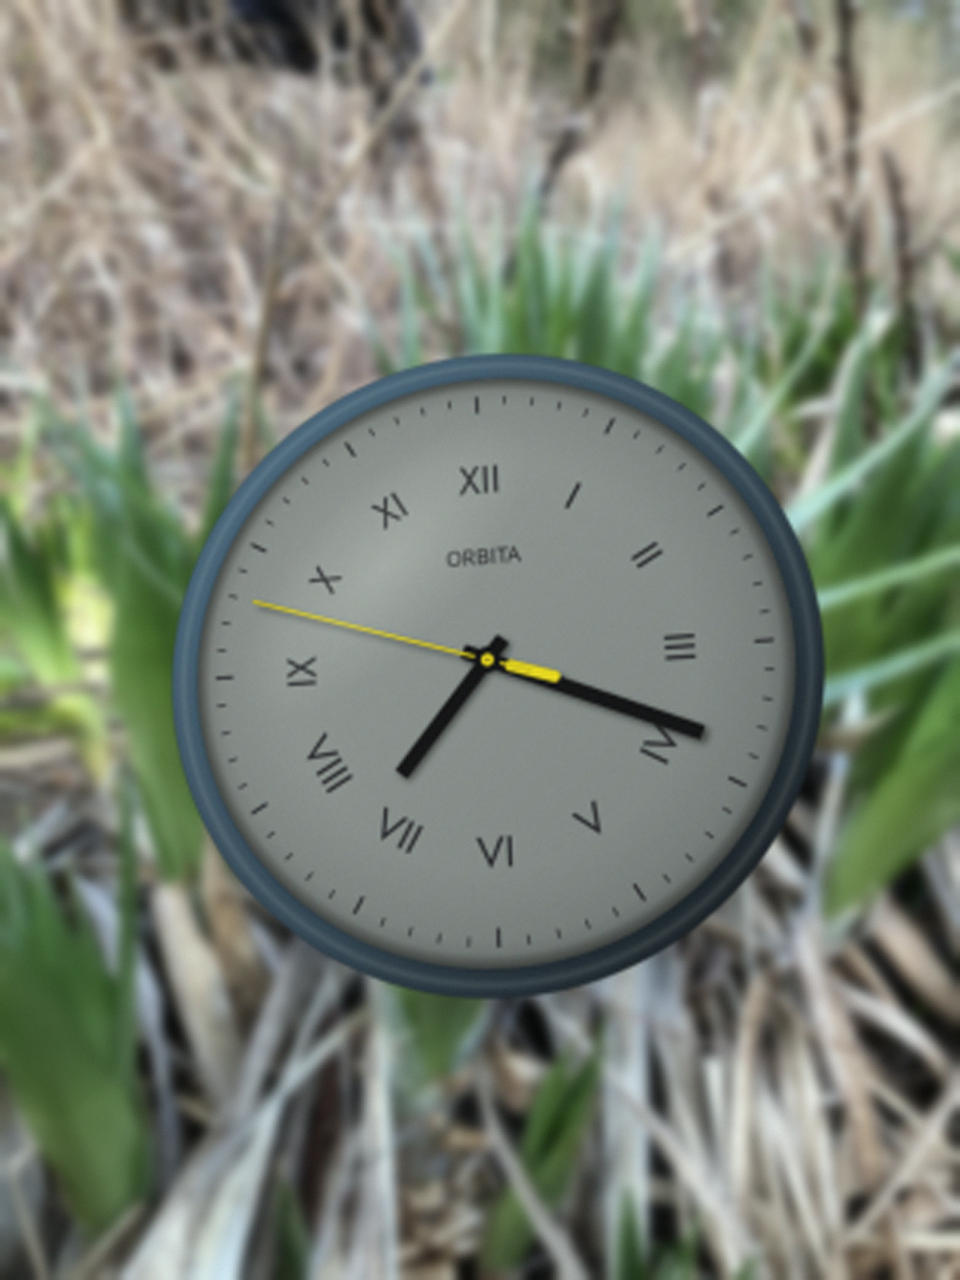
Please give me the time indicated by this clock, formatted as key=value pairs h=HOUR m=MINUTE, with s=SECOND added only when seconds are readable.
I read h=7 m=18 s=48
